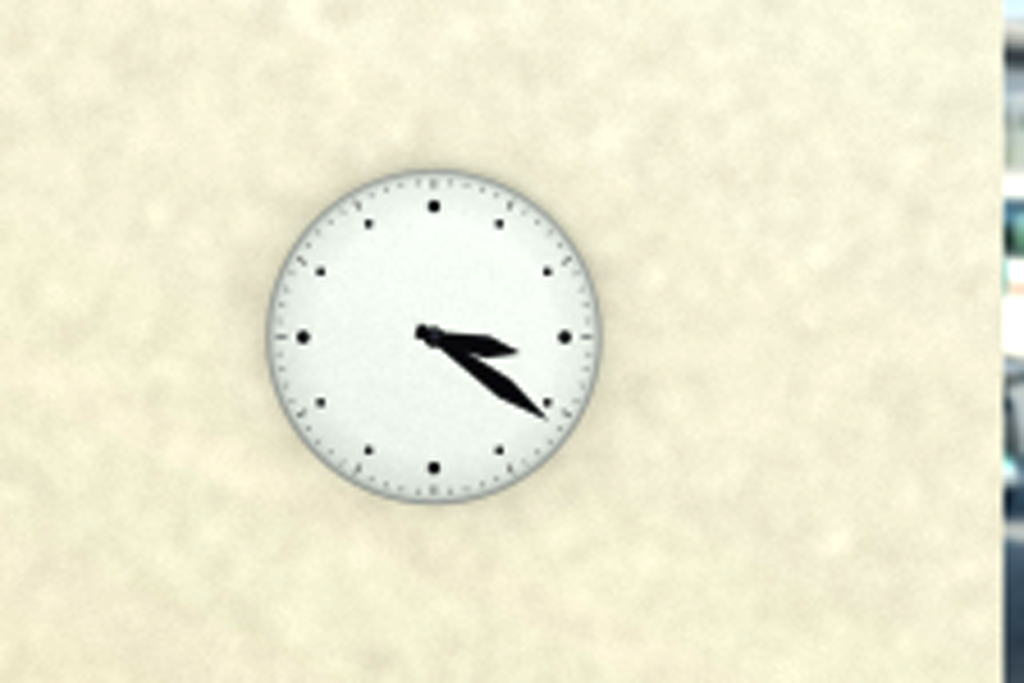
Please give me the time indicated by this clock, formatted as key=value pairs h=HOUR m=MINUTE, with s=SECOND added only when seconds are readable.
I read h=3 m=21
